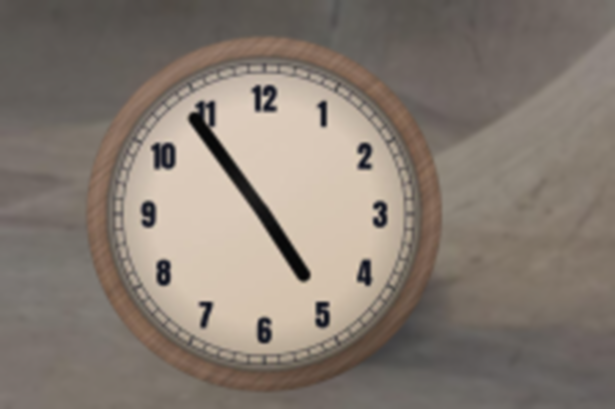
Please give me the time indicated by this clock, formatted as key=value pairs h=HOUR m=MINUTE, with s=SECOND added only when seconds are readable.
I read h=4 m=54
